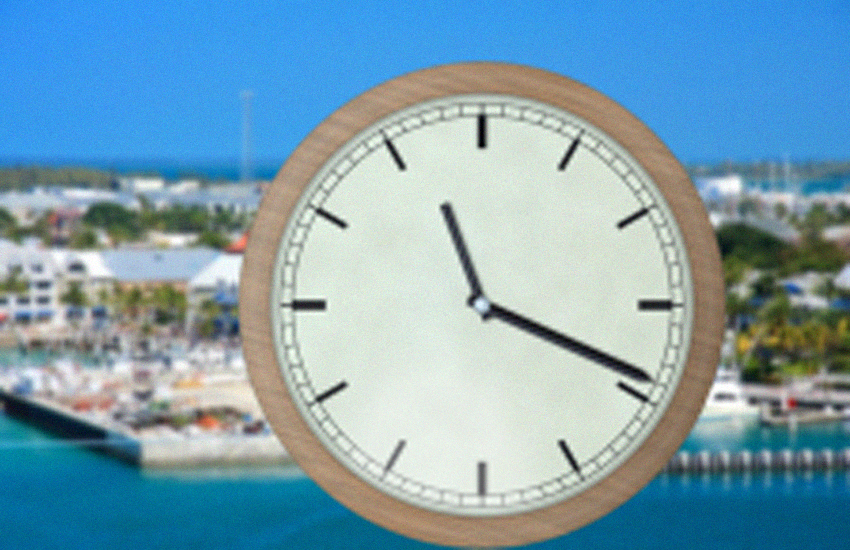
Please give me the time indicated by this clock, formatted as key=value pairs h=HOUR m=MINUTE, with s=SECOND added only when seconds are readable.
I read h=11 m=19
